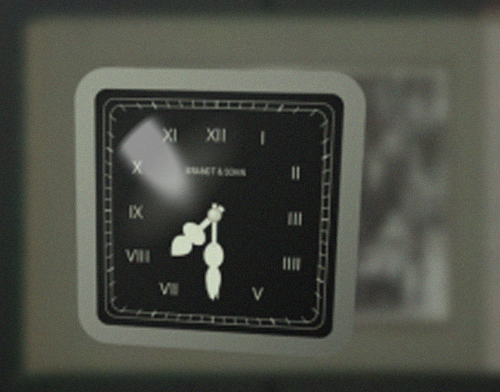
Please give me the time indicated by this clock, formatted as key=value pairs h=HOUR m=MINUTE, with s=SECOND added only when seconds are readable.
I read h=7 m=30
